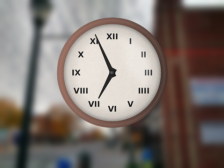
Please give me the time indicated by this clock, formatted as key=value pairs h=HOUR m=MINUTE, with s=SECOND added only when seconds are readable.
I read h=6 m=56
